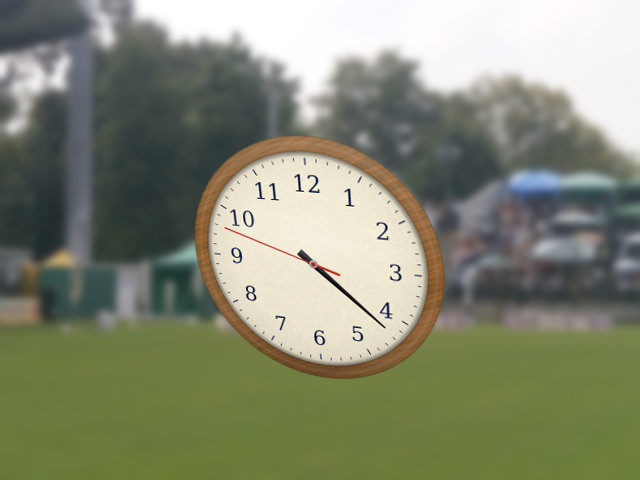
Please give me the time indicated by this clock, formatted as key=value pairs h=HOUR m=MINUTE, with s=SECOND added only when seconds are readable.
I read h=4 m=21 s=48
